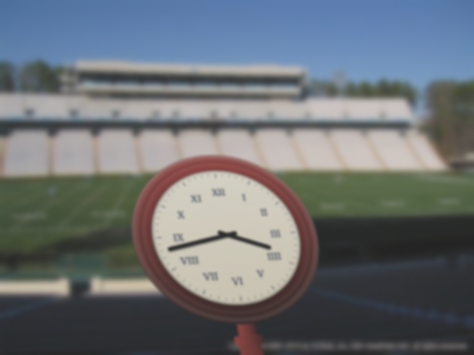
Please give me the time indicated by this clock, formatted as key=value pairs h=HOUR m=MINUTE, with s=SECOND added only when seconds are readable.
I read h=3 m=43
